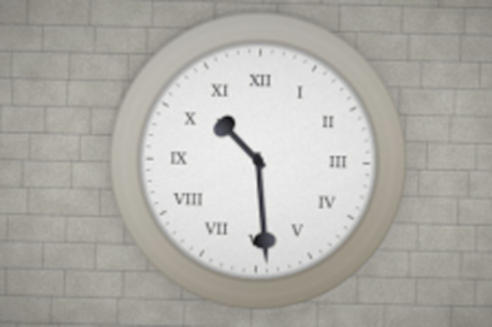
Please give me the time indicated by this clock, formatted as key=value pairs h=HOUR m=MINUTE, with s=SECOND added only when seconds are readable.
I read h=10 m=29
